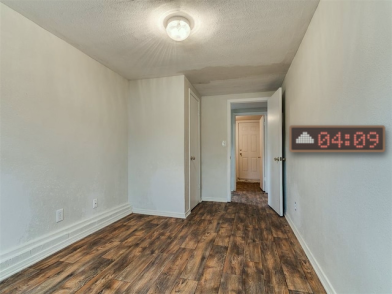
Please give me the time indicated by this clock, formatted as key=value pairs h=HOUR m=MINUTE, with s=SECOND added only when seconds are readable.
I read h=4 m=9
